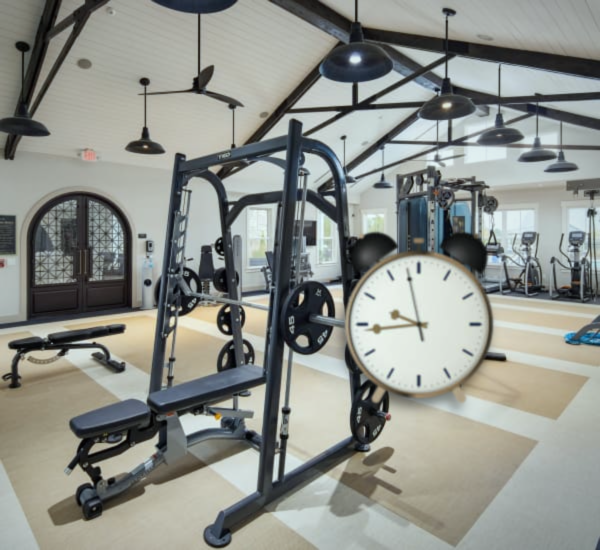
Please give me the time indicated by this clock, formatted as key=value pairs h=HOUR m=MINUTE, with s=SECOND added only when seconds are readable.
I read h=9 m=43 s=58
